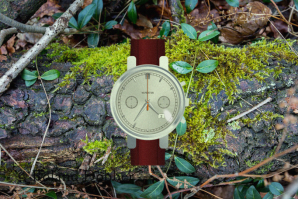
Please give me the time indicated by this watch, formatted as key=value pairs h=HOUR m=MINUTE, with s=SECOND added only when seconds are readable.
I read h=4 m=36
